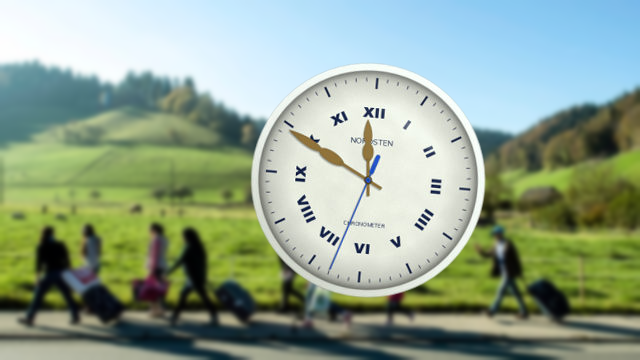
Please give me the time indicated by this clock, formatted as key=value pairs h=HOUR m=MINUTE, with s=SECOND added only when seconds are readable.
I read h=11 m=49 s=33
